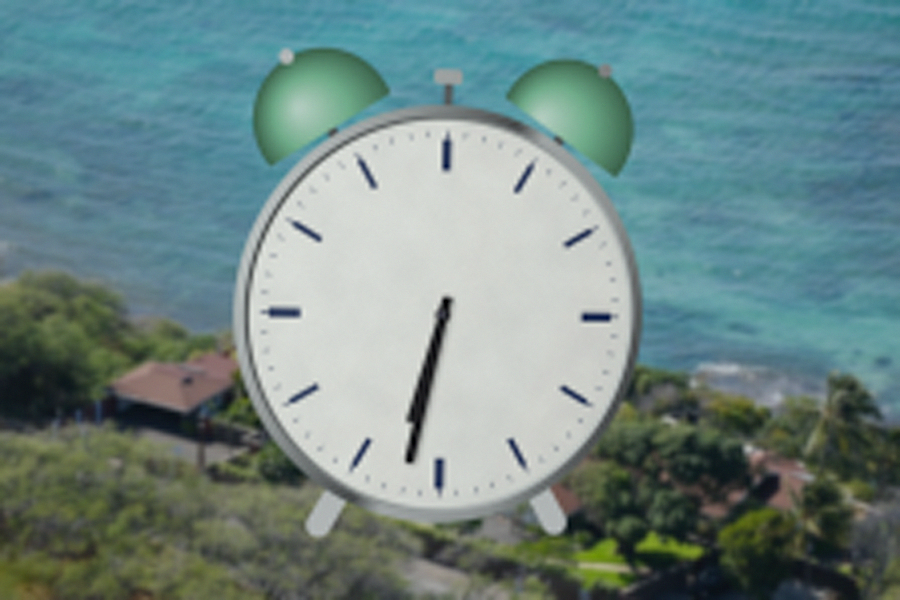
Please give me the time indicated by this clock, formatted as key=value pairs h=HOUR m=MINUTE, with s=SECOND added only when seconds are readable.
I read h=6 m=32
